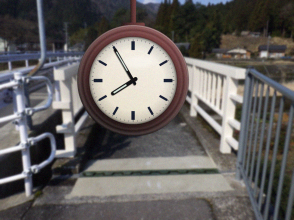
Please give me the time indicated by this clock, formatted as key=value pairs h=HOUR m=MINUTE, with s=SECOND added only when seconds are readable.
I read h=7 m=55
